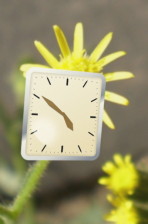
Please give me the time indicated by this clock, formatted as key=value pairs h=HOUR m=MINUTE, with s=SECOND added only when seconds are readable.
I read h=4 m=51
